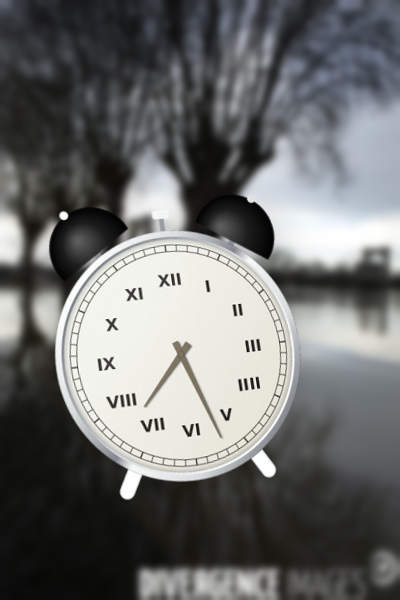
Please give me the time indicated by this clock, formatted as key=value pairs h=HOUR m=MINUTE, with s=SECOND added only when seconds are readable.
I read h=7 m=27
